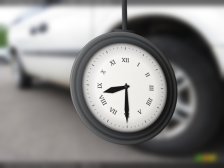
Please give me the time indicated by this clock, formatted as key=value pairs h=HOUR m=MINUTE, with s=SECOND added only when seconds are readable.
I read h=8 m=30
